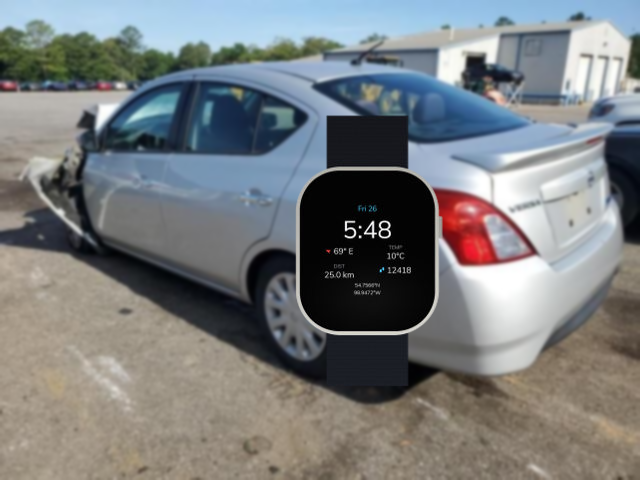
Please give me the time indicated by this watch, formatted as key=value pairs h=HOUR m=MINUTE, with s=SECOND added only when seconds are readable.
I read h=5 m=48
